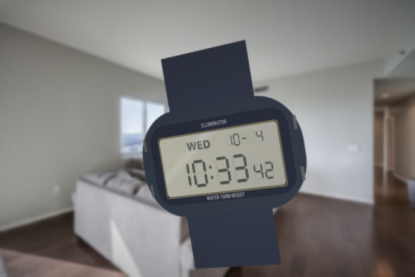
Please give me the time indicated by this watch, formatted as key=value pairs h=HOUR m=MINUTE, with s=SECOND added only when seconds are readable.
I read h=10 m=33 s=42
